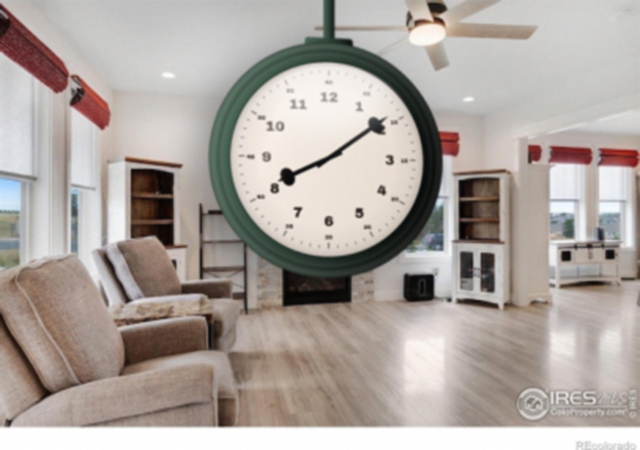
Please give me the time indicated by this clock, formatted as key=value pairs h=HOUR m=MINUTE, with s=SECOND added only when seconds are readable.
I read h=8 m=9
